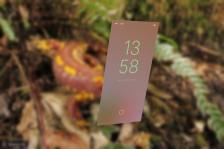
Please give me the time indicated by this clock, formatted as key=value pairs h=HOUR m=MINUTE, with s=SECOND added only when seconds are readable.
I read h=13 m=58
